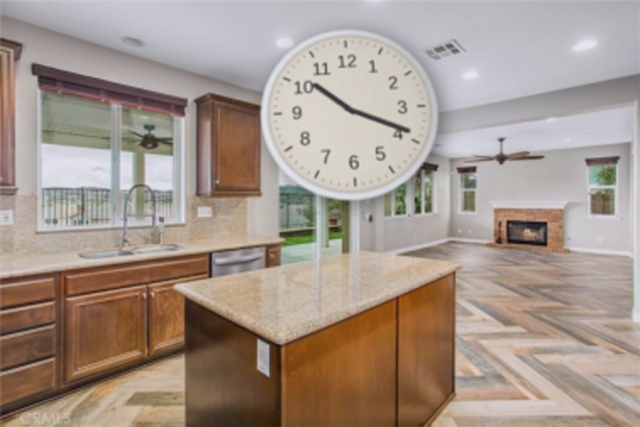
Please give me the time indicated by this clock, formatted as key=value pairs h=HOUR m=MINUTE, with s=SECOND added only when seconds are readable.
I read h=10 m=19
